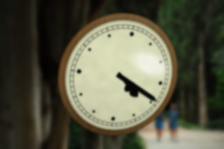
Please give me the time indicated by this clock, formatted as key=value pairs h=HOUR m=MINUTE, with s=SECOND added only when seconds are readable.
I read h=4 m=19
